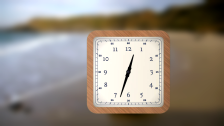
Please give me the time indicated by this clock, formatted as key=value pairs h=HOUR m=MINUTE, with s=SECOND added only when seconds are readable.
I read h=12 m=33
